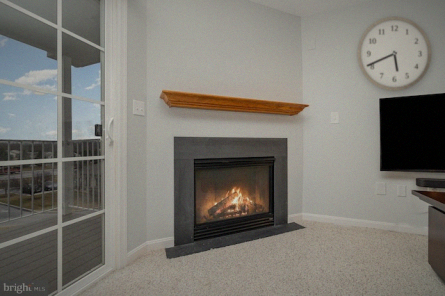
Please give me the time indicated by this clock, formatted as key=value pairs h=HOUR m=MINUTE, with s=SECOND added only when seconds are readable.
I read h=5 m=41
